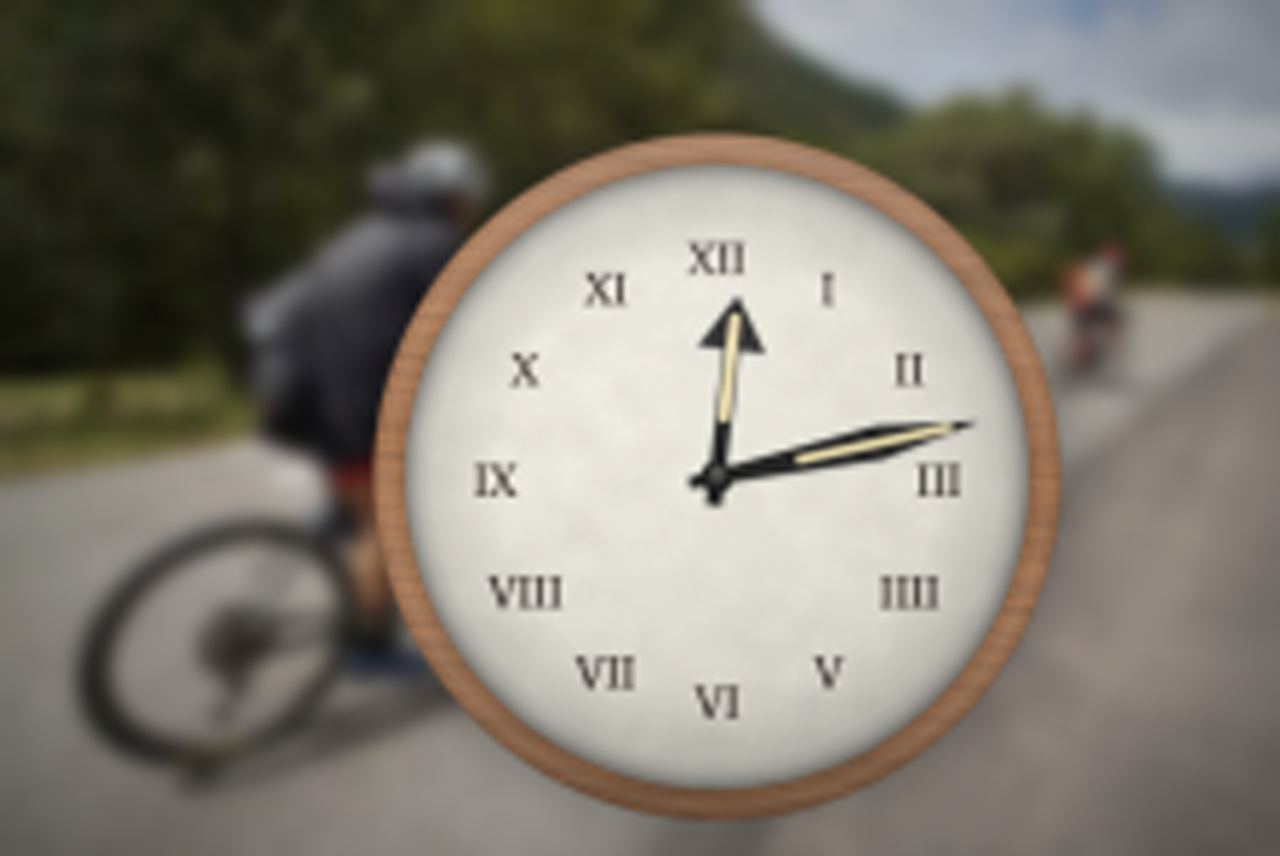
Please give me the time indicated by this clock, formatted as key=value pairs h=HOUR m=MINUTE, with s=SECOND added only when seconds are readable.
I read h=12 m=13
